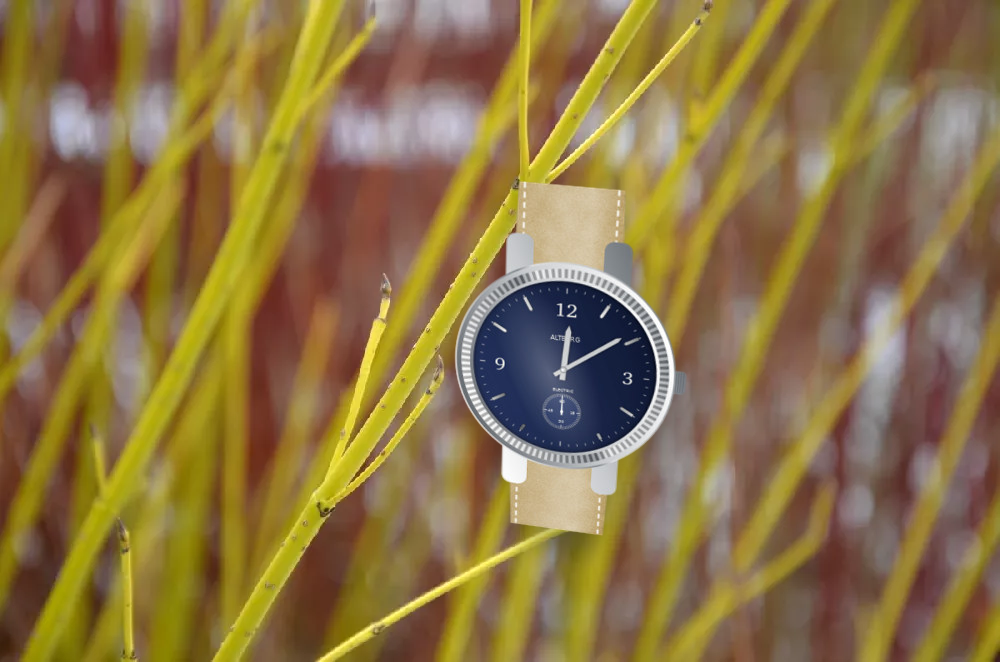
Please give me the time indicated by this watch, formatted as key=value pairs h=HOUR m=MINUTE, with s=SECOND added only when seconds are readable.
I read h=12 m=9
